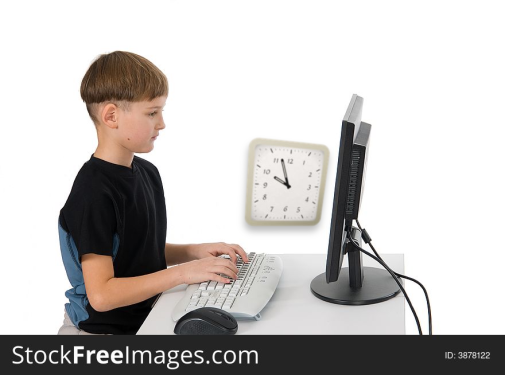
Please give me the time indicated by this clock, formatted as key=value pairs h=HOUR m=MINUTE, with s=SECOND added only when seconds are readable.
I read h=9 m=57
